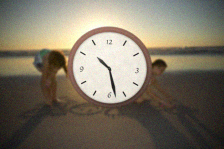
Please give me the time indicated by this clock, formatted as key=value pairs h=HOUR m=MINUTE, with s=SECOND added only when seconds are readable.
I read h=10 m=28
